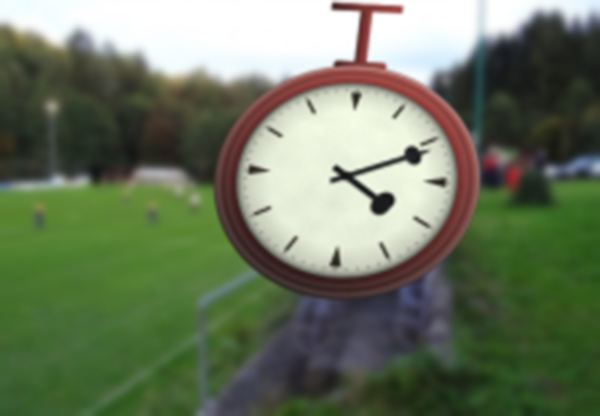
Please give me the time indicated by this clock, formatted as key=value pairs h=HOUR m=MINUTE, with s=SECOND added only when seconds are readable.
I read h=4 m=11
